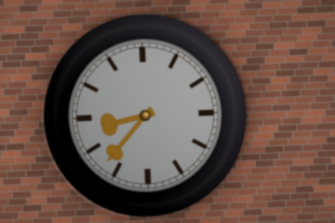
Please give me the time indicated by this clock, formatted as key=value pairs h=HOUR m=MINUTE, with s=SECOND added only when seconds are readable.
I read h=8 m=37
